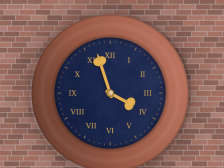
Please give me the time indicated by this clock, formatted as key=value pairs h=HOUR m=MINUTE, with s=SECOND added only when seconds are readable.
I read h=3 m=57
